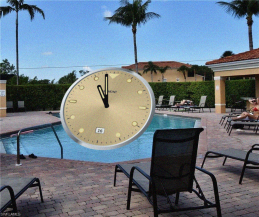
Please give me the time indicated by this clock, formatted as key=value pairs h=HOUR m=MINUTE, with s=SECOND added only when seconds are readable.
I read h=10 m=58
